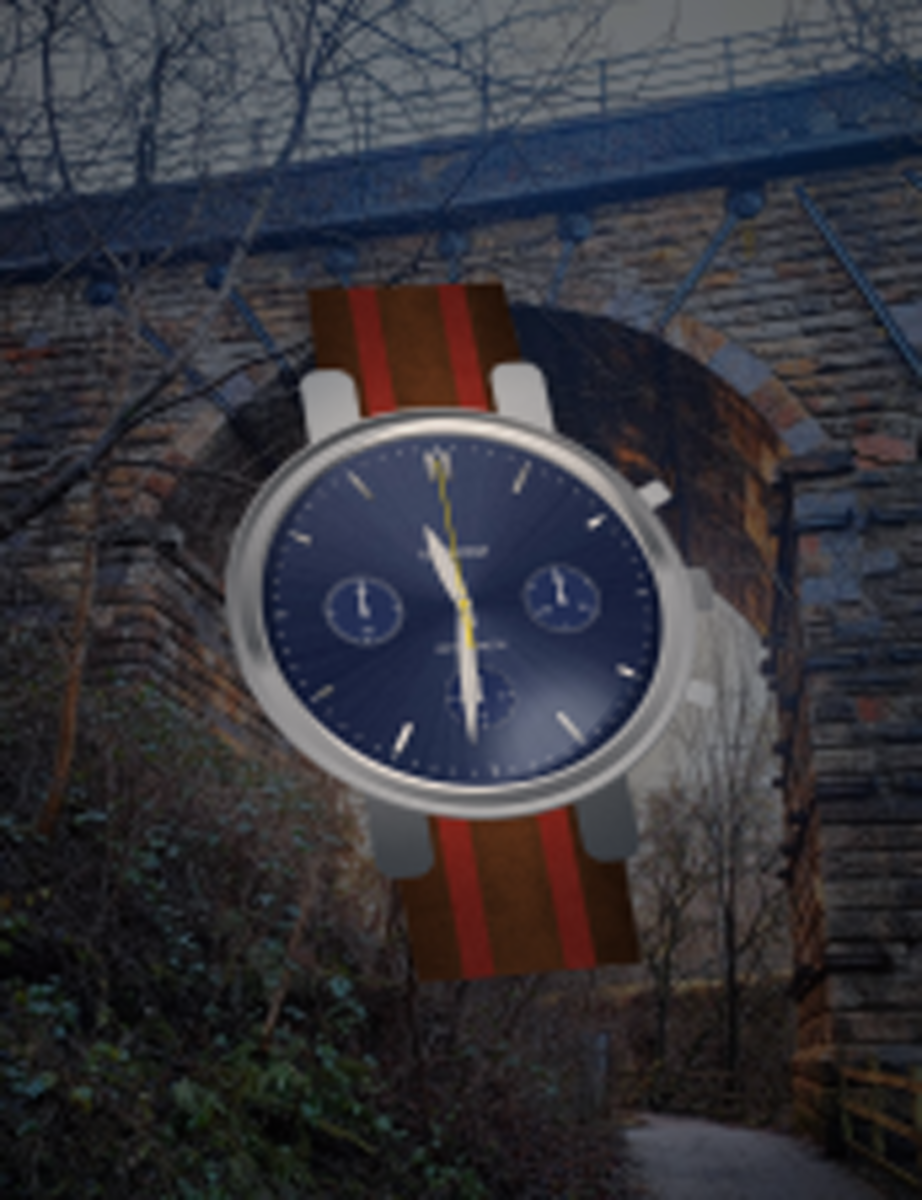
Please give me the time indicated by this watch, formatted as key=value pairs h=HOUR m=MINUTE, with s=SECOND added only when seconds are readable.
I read h=11 m=31
